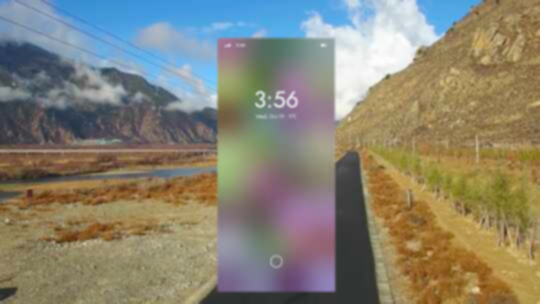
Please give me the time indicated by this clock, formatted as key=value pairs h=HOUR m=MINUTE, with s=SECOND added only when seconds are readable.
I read h=3 m=56
